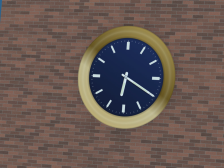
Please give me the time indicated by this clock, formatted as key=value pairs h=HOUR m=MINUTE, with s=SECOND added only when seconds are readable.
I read h=6 m=20
